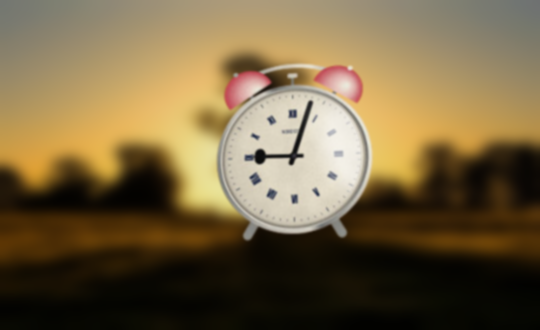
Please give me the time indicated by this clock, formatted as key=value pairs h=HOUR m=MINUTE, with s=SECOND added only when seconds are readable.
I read h=9 m=3
